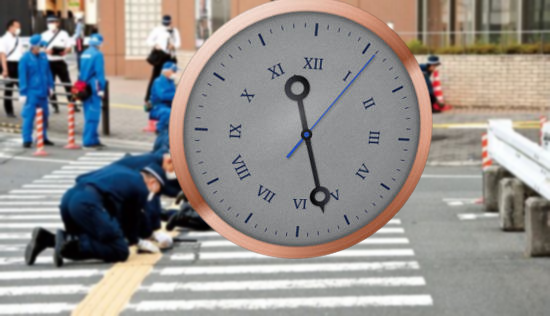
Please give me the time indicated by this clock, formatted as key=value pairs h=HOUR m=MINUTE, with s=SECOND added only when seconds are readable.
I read h=11 m=27 s=6
